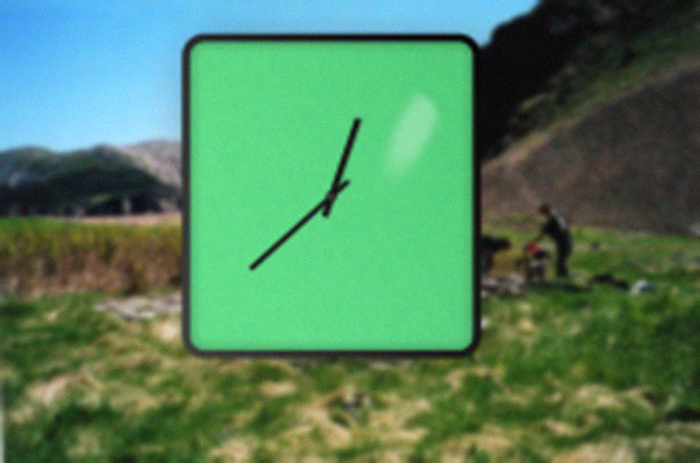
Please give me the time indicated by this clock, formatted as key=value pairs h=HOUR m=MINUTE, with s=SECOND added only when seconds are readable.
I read h=12 m=38
